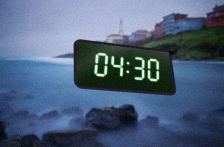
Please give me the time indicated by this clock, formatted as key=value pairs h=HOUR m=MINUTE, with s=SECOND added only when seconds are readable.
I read h=4 m=30
